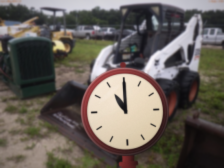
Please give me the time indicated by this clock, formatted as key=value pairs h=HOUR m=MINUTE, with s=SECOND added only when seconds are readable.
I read h=11 m=0
